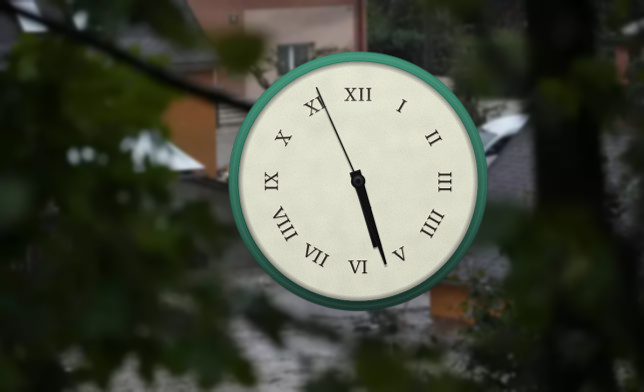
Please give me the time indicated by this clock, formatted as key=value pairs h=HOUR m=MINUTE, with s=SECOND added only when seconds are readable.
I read h=5 m=26 s=56
